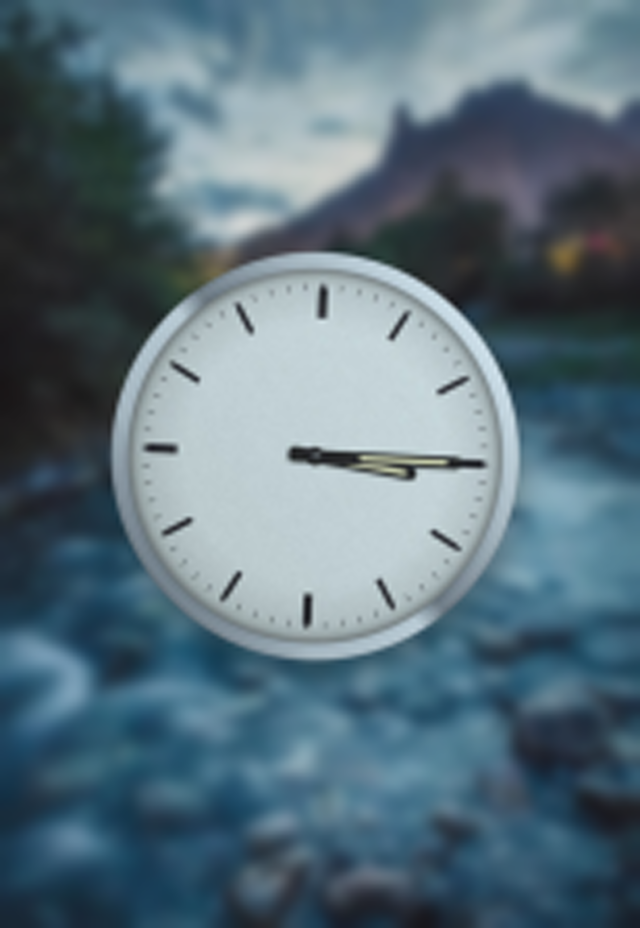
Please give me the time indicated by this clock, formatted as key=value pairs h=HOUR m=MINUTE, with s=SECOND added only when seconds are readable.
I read h=3 m=15
